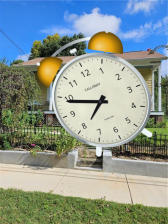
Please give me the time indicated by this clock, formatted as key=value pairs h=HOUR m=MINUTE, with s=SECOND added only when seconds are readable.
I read h=7 m=49
